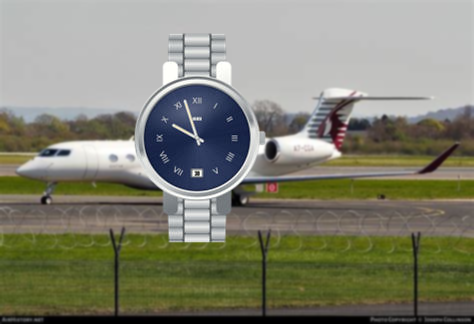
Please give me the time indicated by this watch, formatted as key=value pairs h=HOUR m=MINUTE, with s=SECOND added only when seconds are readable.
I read h=9 m=57
